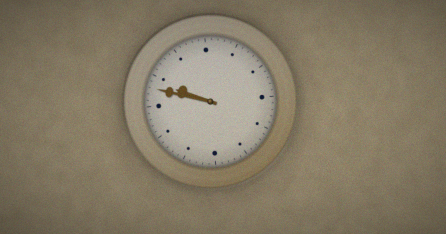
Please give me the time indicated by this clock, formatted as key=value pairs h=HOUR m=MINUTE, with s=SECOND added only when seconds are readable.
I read h=9 m=48
